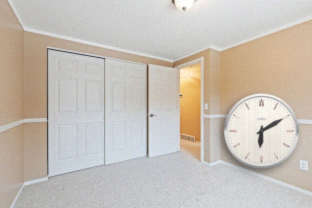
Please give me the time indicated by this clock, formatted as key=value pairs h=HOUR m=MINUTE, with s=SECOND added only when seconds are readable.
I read h=6 m=10
